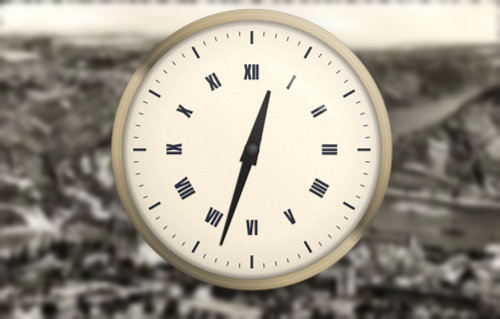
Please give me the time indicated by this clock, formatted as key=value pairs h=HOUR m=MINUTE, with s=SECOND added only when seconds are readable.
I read h=12 m=33
